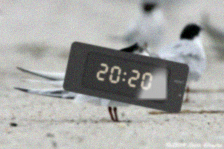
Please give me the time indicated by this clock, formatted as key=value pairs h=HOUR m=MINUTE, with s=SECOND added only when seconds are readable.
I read h=20 m=20
